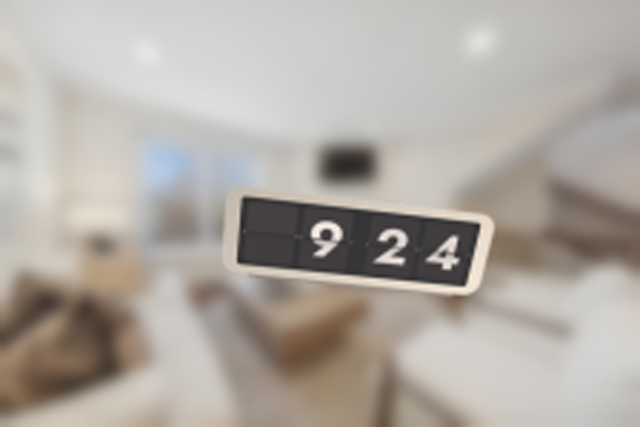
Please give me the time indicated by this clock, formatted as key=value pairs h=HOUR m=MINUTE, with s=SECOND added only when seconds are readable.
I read h=9 m=24
